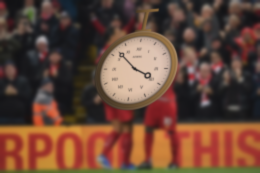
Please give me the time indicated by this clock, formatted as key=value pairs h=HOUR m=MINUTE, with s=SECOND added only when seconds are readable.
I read h=3 m=52
